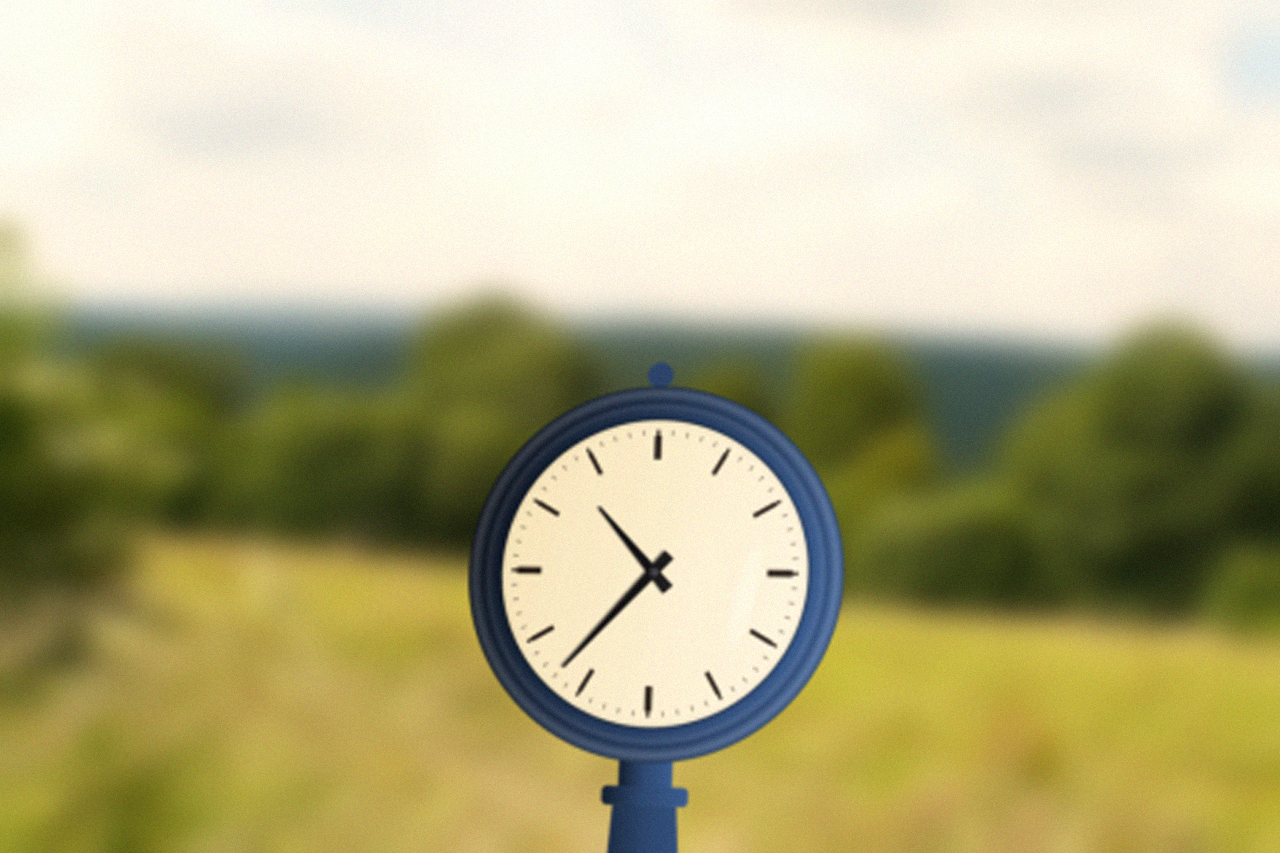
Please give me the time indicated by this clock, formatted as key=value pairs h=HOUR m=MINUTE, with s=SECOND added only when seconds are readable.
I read h=10 m=37
